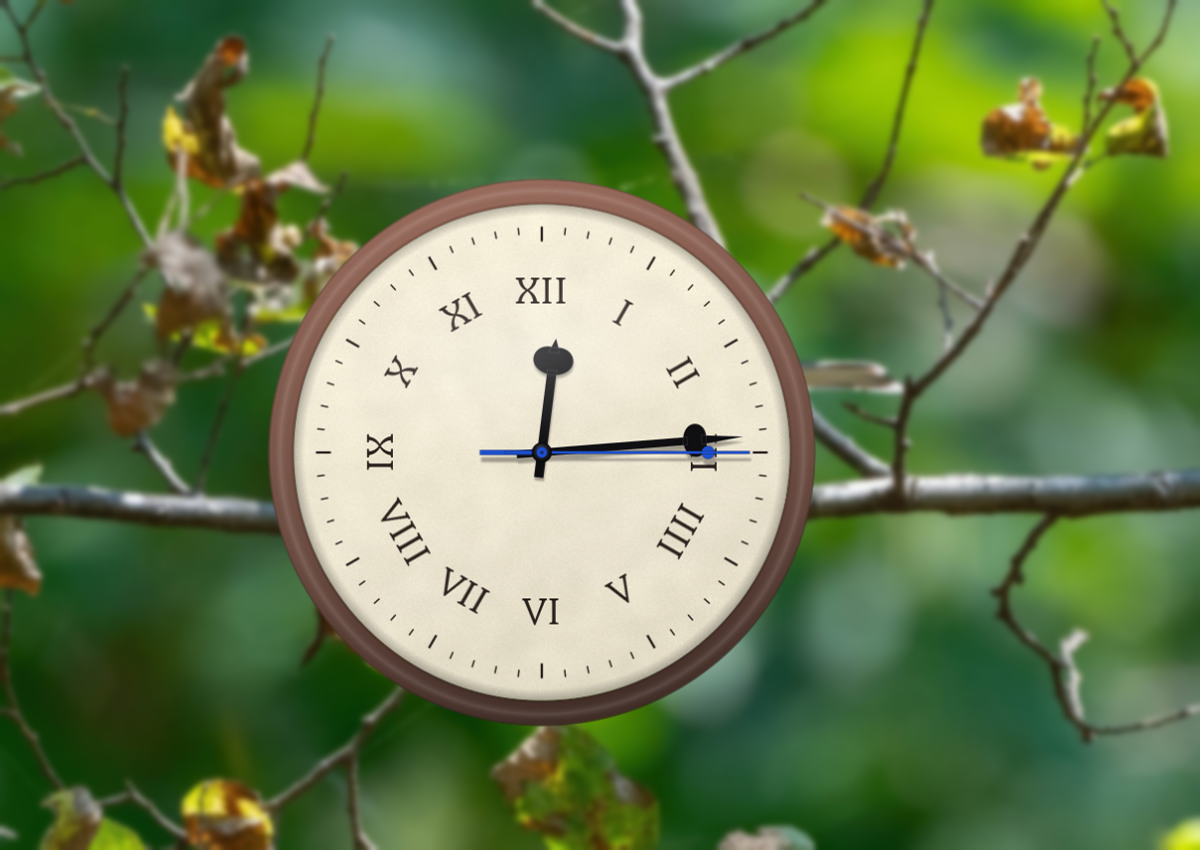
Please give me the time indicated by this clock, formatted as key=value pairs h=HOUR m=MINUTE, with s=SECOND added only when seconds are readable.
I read h=12 m=14 s=15
